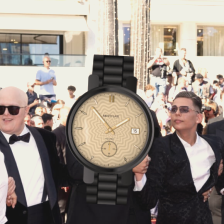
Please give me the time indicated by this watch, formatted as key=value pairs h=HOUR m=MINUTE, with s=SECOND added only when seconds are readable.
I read h=1 m=53
